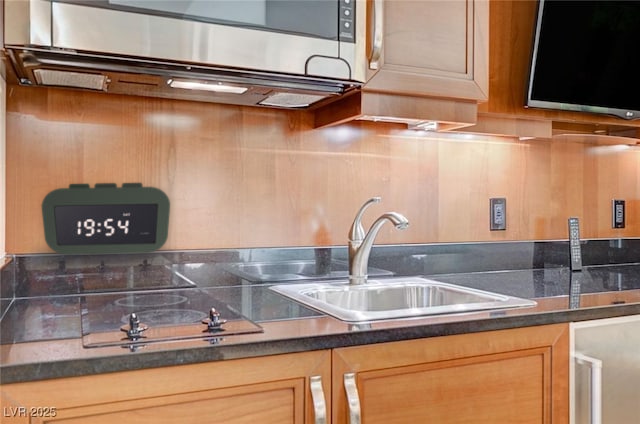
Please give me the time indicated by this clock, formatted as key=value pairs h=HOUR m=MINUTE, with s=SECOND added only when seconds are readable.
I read h=19 m=54
